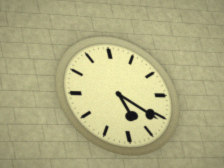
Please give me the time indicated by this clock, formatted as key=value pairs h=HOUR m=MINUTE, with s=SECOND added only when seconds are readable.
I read h=5 m=21
